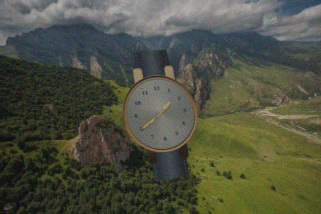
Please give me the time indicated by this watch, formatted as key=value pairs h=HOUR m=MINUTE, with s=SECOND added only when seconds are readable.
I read h=1 m=40
